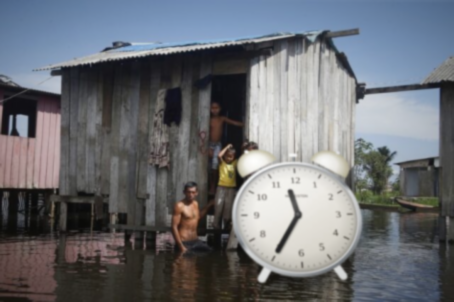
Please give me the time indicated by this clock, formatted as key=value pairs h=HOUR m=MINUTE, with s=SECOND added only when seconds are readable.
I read h=11 m=35
